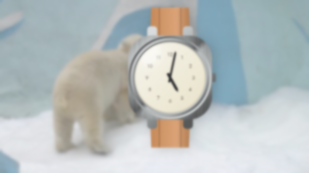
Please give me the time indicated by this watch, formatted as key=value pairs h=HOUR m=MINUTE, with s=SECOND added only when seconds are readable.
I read h=5 m=2
